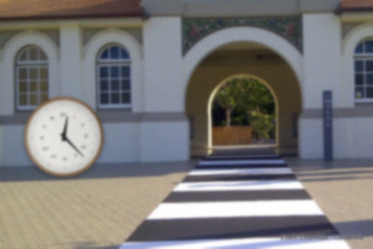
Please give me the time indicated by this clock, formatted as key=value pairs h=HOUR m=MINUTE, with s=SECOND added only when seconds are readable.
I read h=12 m=23
